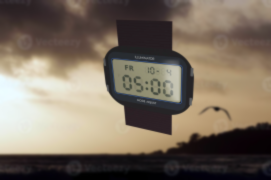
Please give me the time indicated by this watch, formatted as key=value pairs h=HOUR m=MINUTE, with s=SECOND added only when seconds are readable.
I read h=5 m=0
